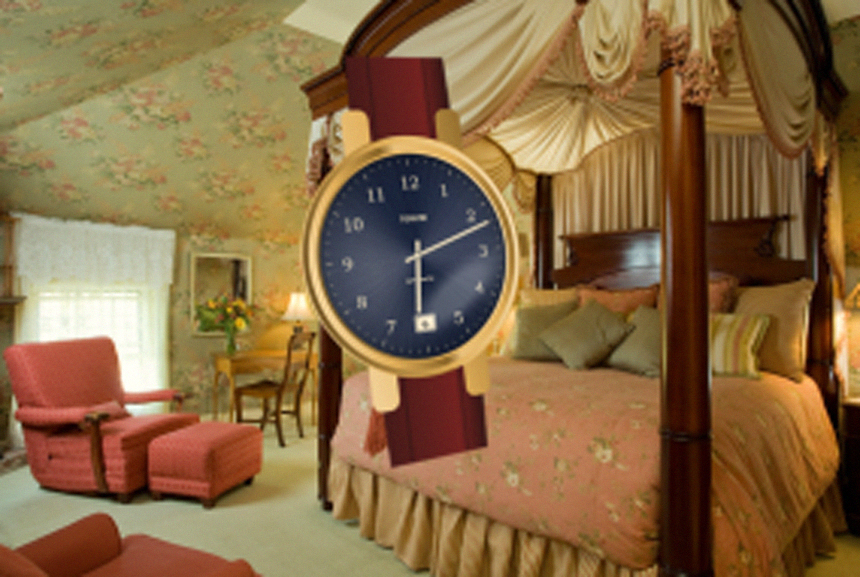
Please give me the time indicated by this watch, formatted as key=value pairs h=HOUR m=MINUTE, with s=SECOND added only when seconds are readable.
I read h=6 m=12
